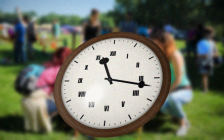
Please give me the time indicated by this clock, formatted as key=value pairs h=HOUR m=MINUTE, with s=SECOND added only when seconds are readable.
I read h=11 m=17
